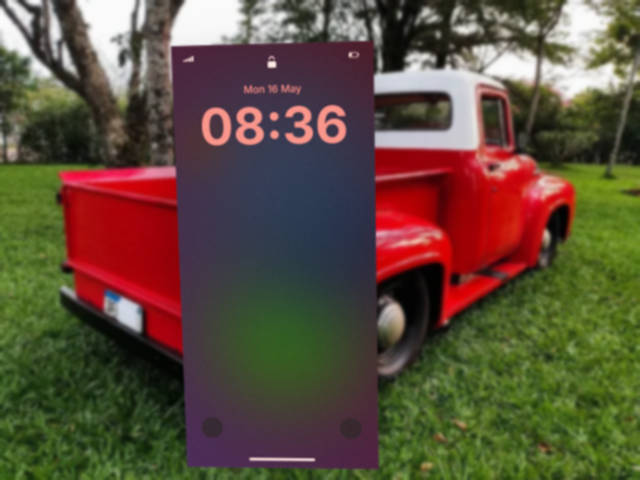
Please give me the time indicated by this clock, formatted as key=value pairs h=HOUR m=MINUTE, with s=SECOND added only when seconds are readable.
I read h=8 m=36
